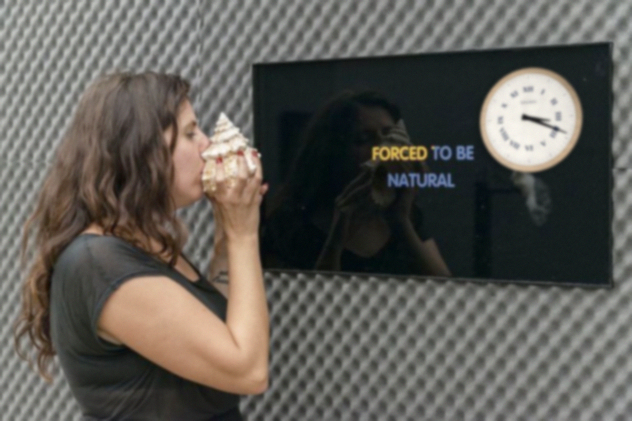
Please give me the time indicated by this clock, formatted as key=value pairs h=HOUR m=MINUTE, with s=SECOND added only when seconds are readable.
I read h=3 m=19
